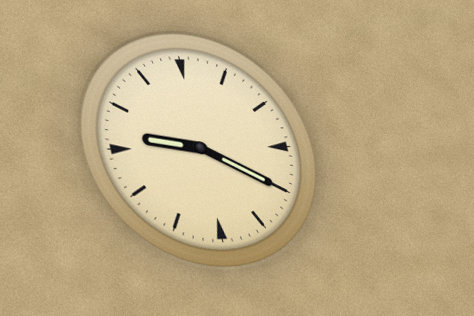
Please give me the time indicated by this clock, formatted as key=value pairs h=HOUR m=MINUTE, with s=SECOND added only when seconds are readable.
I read h=9 m=20
